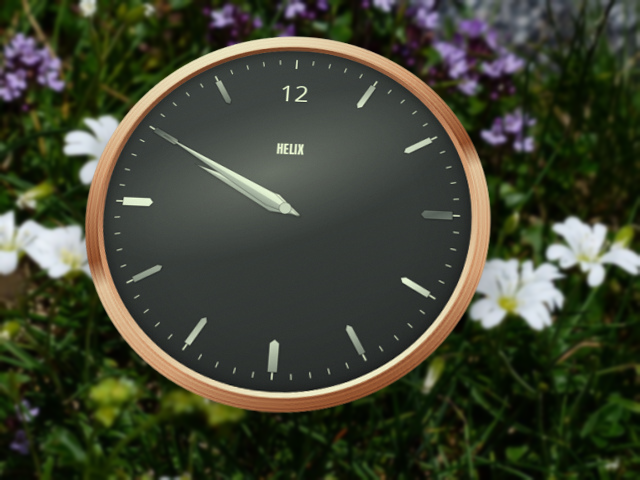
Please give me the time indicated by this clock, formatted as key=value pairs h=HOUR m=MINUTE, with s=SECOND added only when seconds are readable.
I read h=9 m=50
